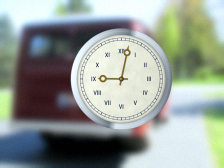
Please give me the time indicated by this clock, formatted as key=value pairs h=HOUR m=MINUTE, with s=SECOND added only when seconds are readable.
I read h=9 m=2
